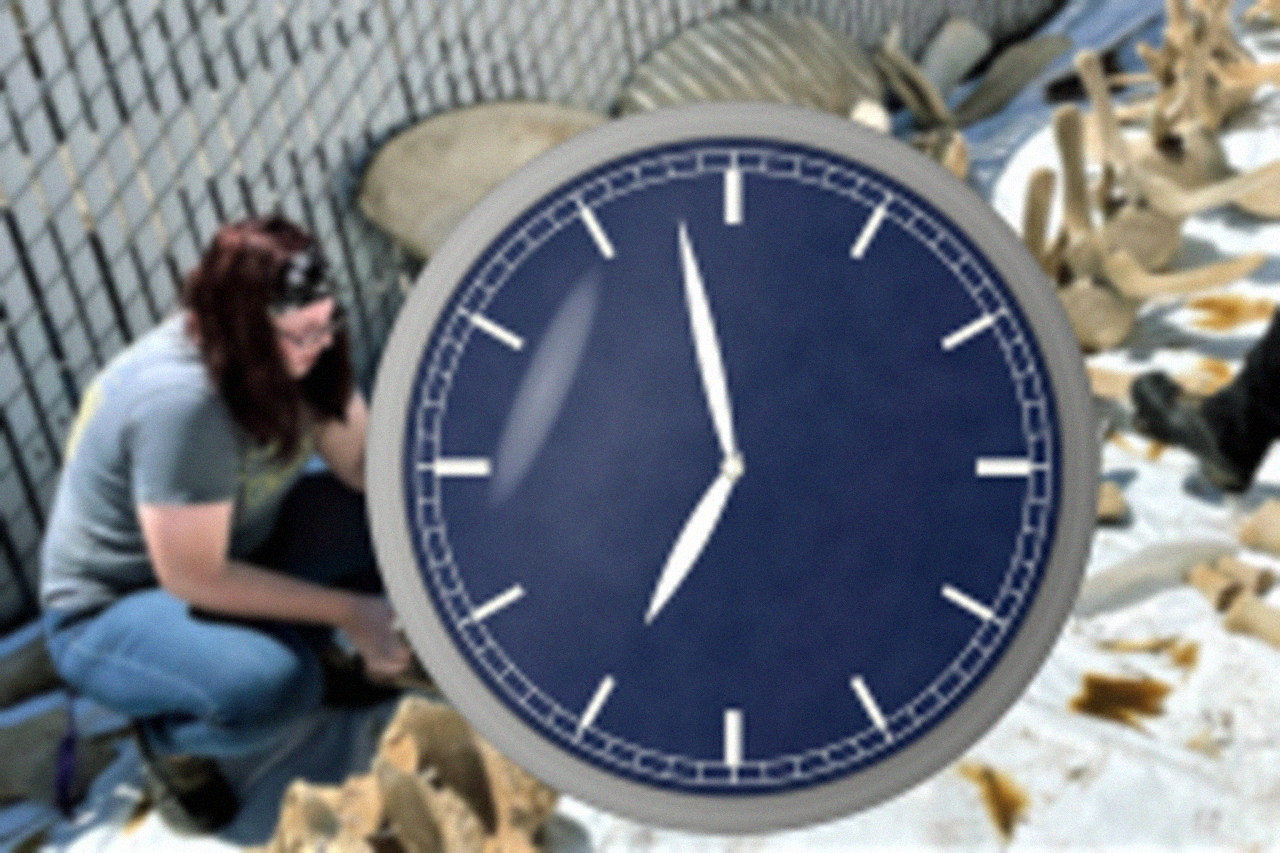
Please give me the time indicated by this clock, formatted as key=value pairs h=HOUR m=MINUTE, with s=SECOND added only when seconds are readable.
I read h=6 m=58
